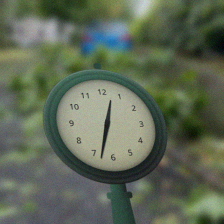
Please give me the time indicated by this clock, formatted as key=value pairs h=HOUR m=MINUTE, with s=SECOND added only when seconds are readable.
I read h=12 m=33
